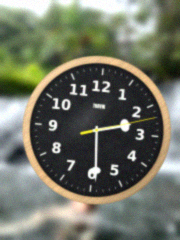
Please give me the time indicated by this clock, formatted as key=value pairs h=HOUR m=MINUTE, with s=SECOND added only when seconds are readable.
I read h=2 m=29 s=12
